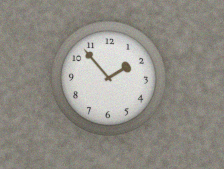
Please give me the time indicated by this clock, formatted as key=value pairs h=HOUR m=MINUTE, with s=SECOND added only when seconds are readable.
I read h=1 m=53
